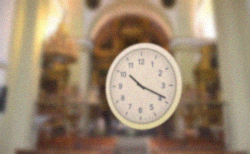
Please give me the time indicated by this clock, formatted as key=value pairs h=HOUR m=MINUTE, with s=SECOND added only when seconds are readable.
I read h=10 m=19
